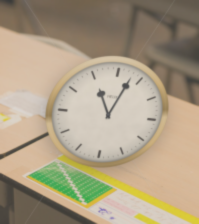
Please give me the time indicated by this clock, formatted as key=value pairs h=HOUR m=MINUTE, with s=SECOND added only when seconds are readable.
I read h=11 m=3
